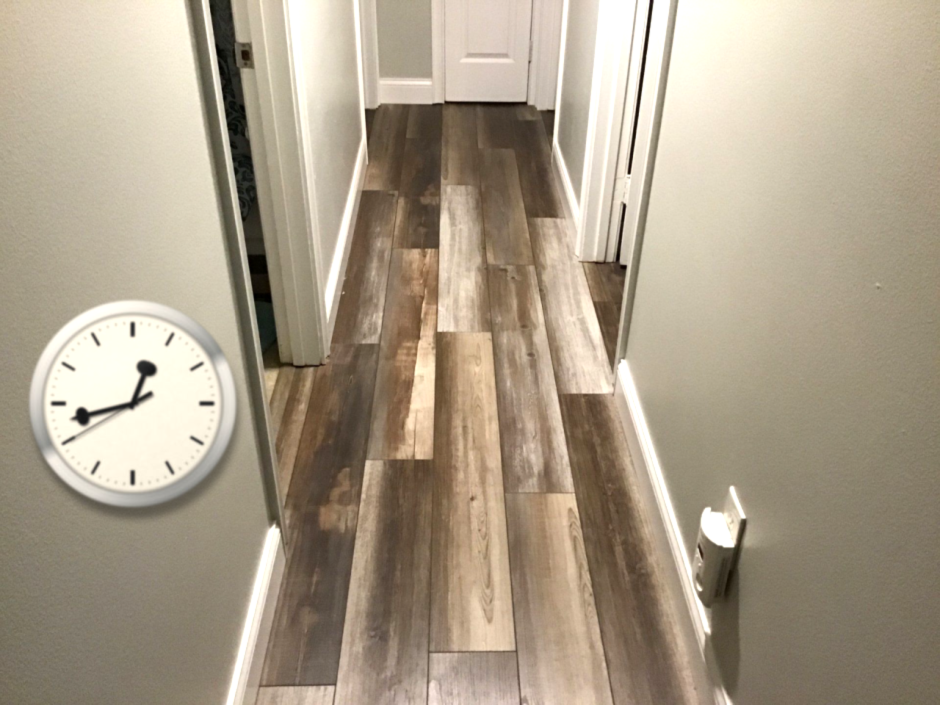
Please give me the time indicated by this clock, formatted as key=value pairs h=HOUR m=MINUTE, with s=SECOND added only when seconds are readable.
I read h=12 m=42 s=40
